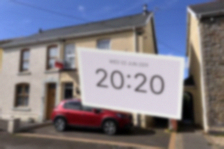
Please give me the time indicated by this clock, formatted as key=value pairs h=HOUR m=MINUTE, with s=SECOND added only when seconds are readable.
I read h=20 m=20
